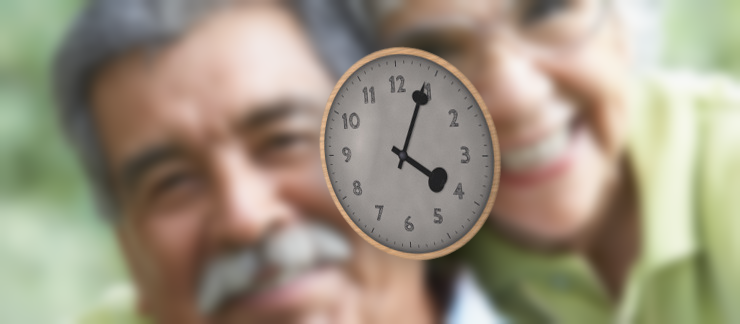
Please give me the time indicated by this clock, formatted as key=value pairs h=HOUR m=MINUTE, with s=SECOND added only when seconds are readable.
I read h=4 m=4
